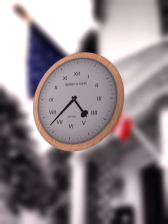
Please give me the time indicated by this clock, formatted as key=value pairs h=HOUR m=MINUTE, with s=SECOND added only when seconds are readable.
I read h=4 m=37
